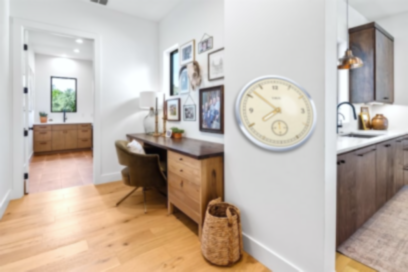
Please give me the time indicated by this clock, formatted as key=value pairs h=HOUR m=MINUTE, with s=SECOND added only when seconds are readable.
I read h=7 m=52
